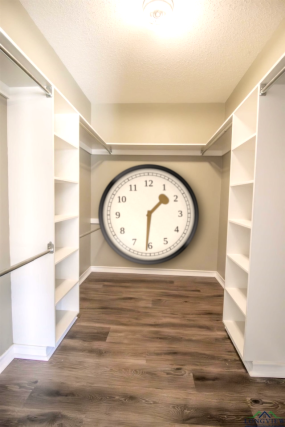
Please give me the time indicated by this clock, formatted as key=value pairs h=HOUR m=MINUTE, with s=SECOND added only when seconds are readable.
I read h=1 m=31
